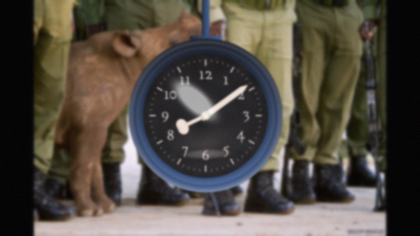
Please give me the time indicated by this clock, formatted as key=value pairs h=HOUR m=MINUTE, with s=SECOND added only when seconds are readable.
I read h=8 m=9
